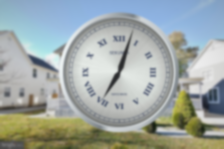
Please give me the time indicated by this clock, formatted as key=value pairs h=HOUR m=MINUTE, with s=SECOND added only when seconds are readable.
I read h=7 m=3
